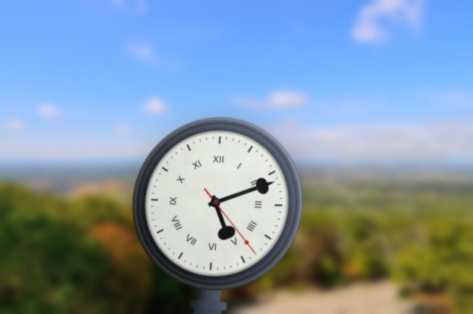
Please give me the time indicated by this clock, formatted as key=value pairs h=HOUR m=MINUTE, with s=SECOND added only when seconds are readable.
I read h=5 m=11 s=23
